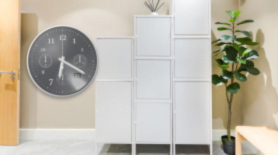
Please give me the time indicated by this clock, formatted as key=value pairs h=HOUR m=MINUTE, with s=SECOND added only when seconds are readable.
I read h=6 m=20
